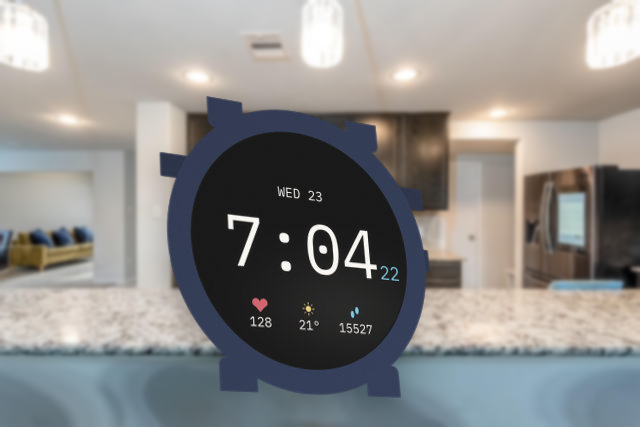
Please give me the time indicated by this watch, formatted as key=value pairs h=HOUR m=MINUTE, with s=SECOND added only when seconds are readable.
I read h=7 m=4 s=22
